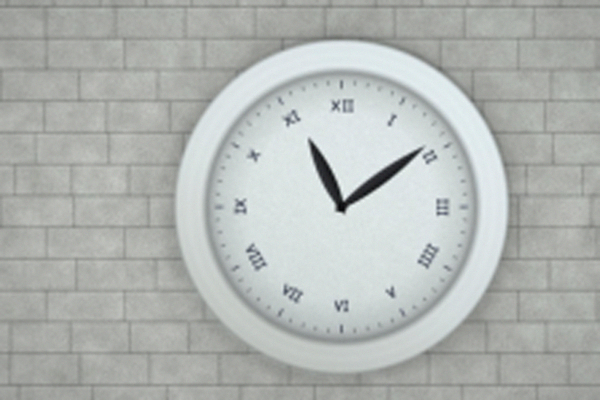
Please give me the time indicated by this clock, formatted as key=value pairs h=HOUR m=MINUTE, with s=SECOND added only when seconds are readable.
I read h=11 m=9
